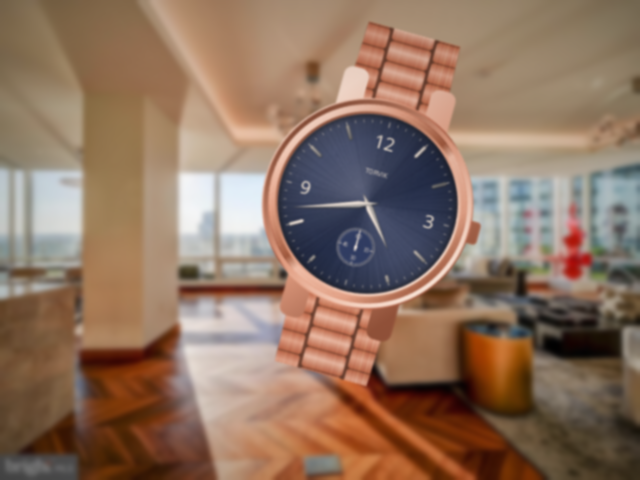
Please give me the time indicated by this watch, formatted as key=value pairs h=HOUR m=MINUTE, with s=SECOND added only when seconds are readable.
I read h=4 m=42
